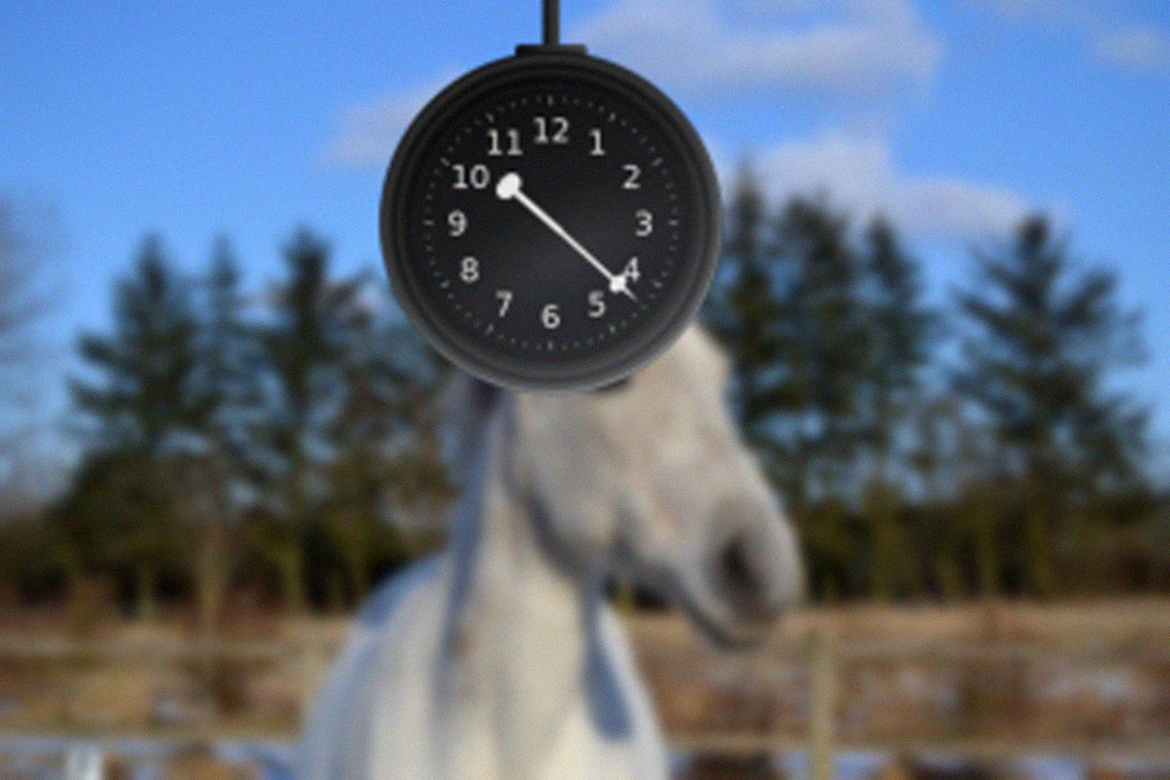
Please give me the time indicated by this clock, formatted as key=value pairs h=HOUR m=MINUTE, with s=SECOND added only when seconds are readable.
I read h=10 m=22
